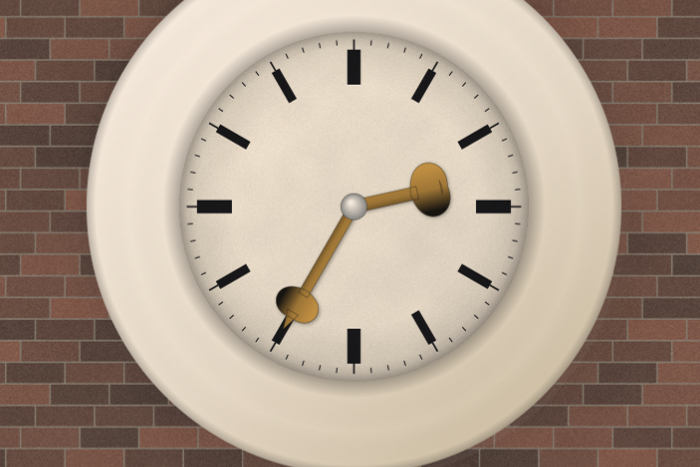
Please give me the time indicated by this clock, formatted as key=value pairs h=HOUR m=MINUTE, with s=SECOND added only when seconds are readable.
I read h=2 m=35
